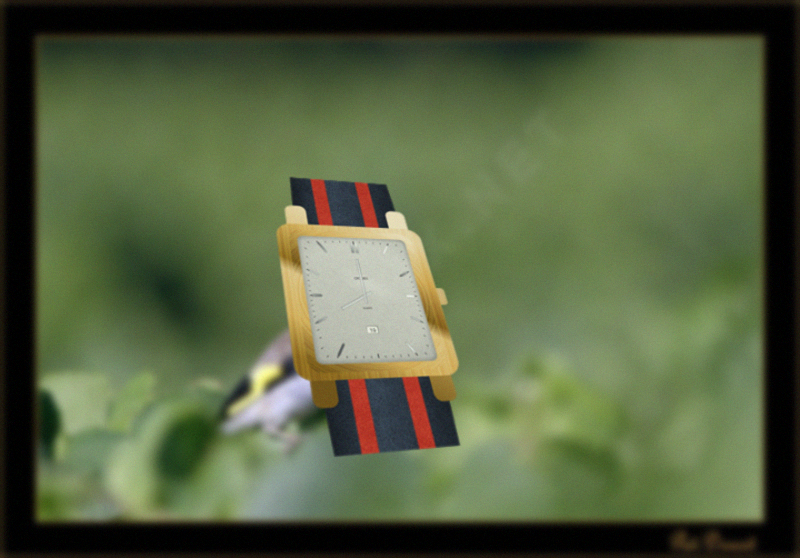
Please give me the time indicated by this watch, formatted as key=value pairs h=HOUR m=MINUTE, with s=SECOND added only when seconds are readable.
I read h=8 m=0
